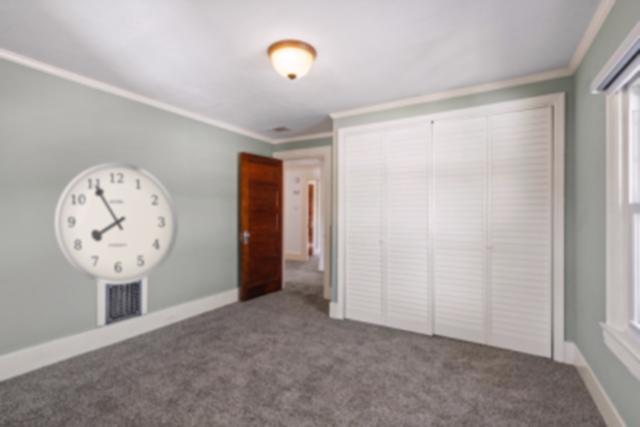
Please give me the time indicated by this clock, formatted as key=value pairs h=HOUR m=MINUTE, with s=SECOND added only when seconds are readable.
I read h=7 m=55
